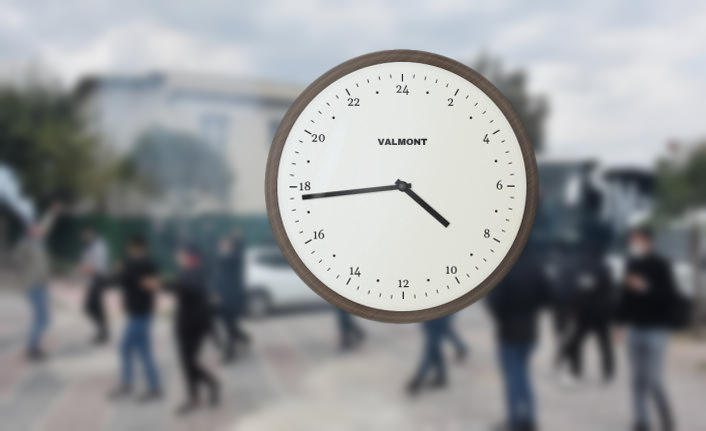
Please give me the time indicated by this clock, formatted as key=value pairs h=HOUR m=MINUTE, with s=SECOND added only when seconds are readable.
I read h=8 m=44
